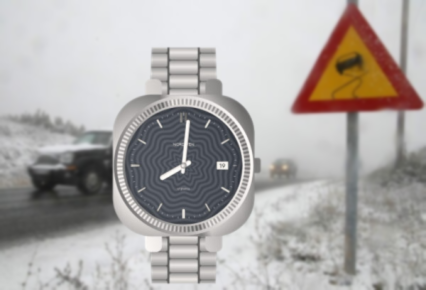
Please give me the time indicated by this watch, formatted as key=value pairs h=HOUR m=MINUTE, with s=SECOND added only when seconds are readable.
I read h=8 m=1
